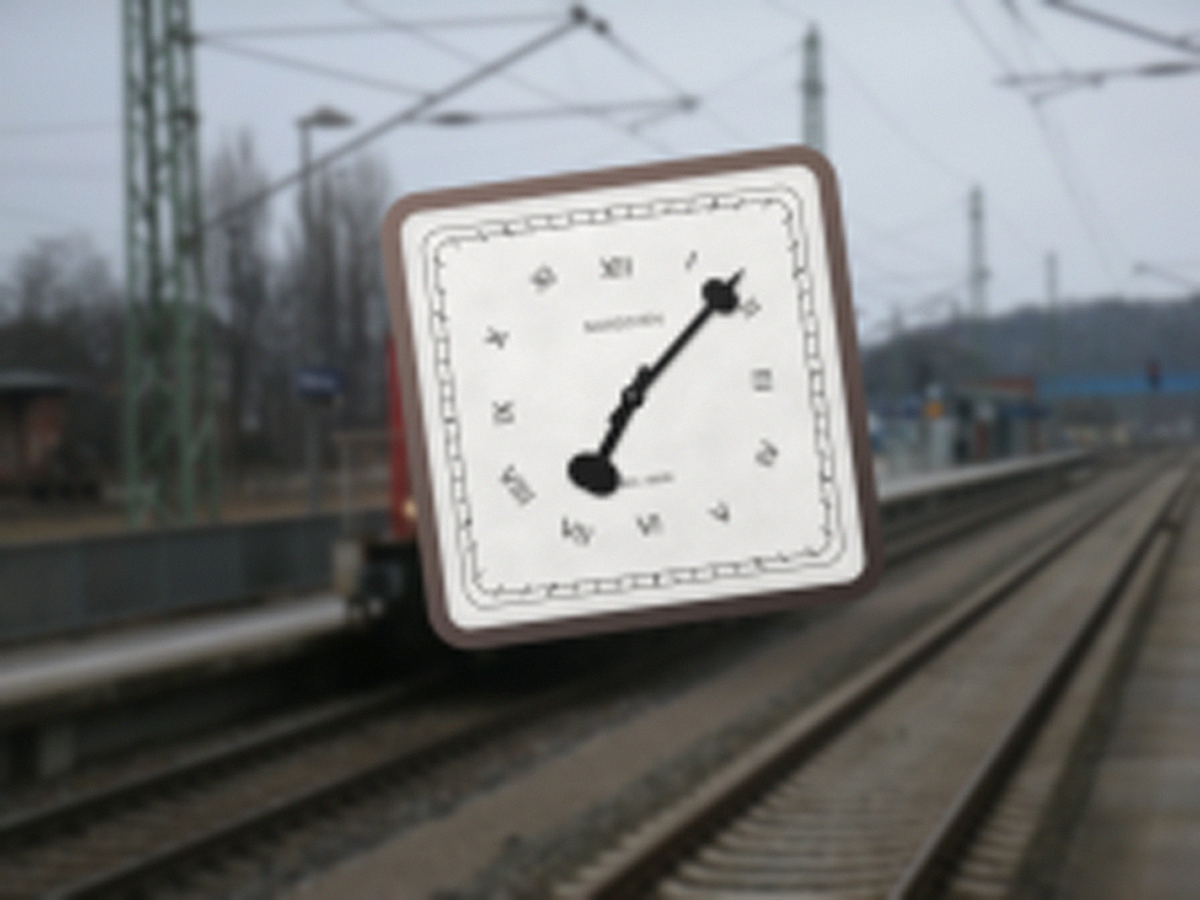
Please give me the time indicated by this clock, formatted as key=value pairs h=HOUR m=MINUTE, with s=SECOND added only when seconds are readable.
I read h=7 m=8
